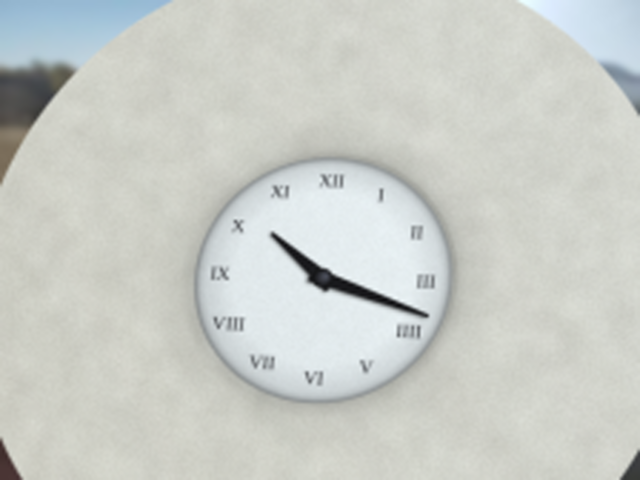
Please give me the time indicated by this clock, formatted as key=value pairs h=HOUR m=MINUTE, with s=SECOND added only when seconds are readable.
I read h=10 m=18
